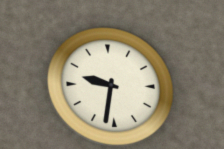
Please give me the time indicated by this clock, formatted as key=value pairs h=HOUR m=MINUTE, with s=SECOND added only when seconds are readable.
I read h=9 m=32
